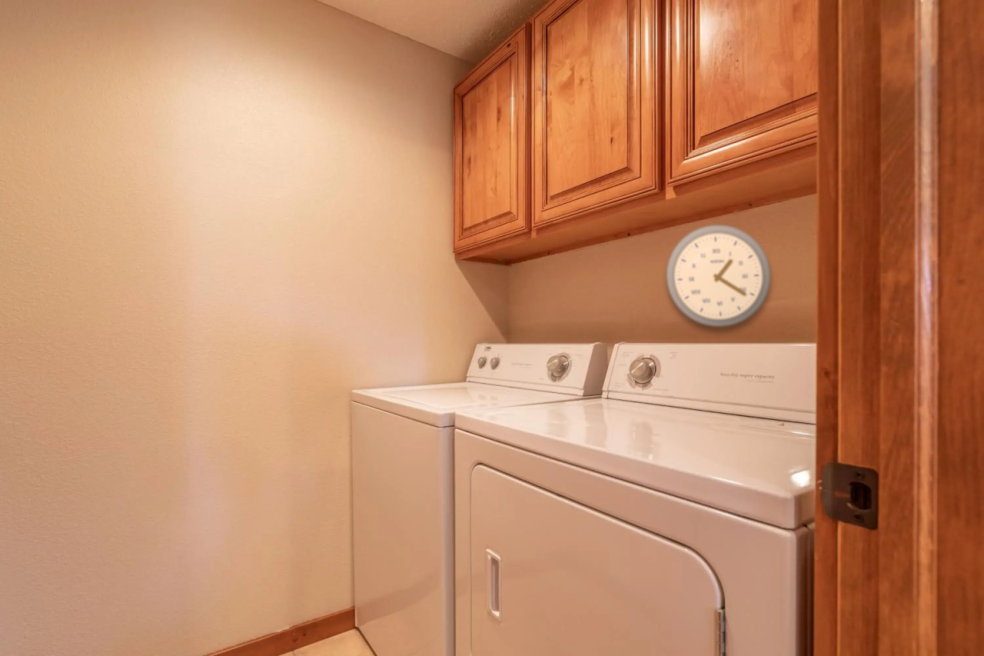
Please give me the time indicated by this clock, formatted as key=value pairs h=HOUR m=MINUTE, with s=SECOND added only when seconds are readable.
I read h=1 m=21
